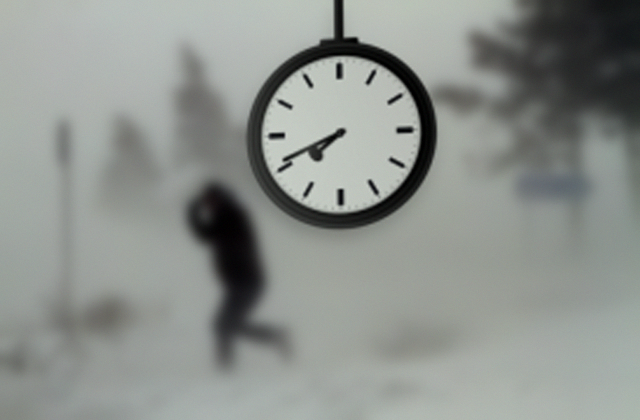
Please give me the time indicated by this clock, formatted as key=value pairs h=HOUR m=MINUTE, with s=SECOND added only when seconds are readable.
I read h=7 m=41
